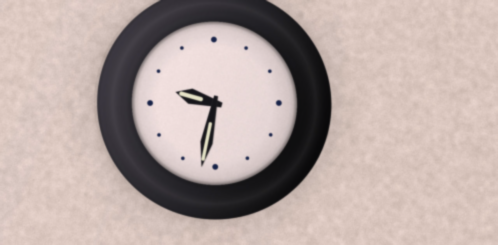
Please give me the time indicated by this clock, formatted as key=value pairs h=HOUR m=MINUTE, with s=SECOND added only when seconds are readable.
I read h=9 m=32
